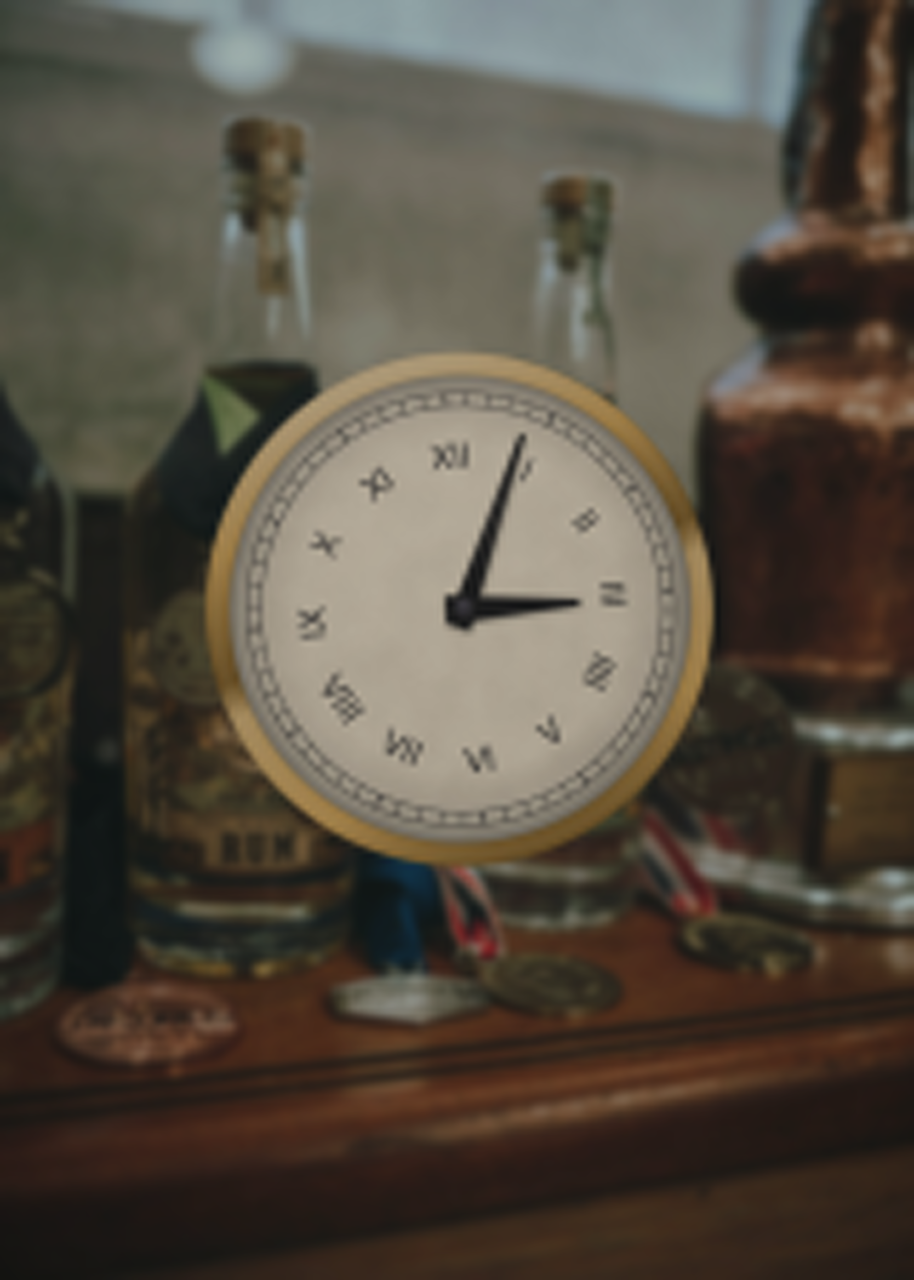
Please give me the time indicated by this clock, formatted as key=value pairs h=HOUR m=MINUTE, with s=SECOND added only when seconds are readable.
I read h=3 m=4
